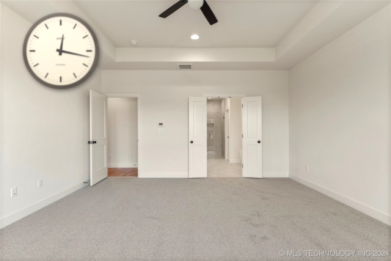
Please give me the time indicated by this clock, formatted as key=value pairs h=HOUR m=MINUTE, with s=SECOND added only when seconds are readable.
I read h=12 m=17
